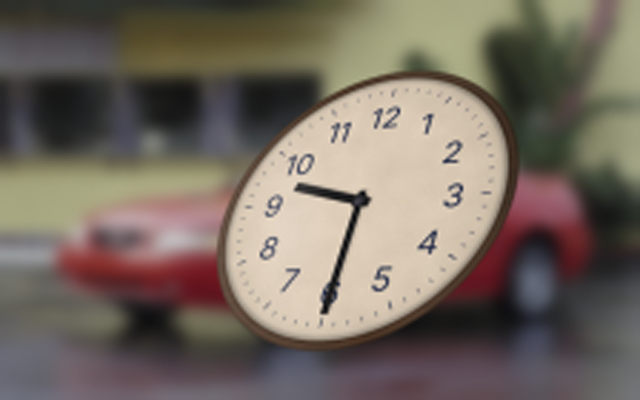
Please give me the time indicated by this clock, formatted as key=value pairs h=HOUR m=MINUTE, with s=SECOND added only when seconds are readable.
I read h=9 m=30
